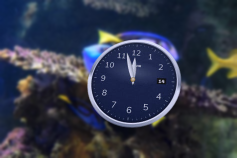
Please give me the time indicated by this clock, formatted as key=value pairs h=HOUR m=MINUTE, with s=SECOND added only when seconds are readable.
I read h=11 m=57
